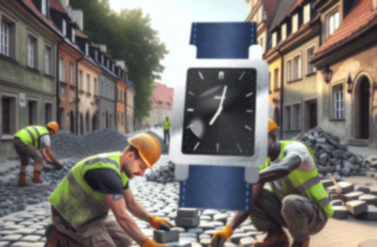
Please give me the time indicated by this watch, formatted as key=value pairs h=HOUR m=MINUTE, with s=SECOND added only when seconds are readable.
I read h=7 m=2
